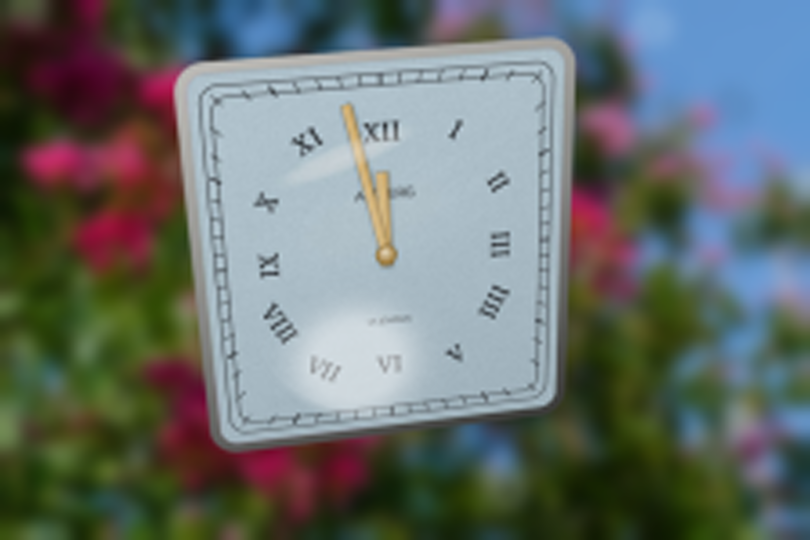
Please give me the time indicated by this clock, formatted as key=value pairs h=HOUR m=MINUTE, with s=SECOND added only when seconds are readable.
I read h=11 m=58
